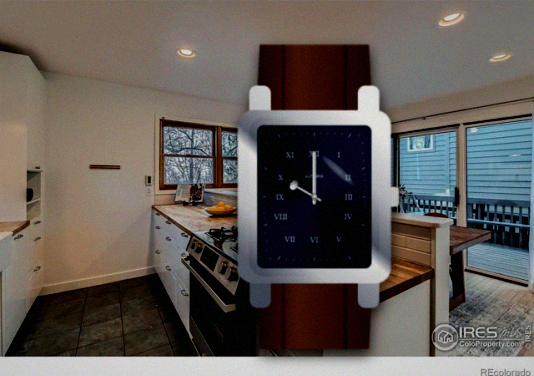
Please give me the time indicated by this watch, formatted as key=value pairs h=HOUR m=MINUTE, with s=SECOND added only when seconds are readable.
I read h=10 m=0
